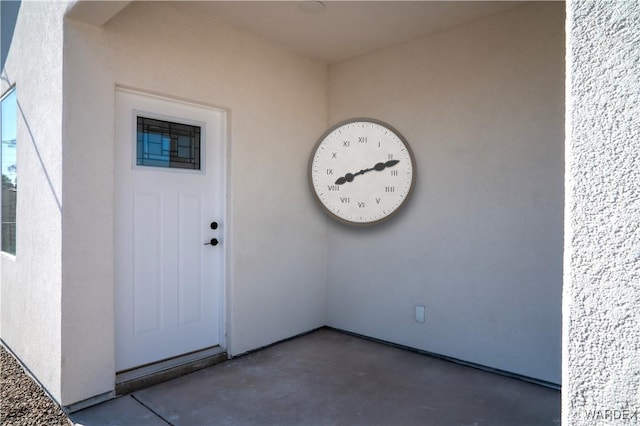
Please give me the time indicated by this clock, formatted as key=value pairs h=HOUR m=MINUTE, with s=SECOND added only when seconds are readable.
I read h=8 m=12
